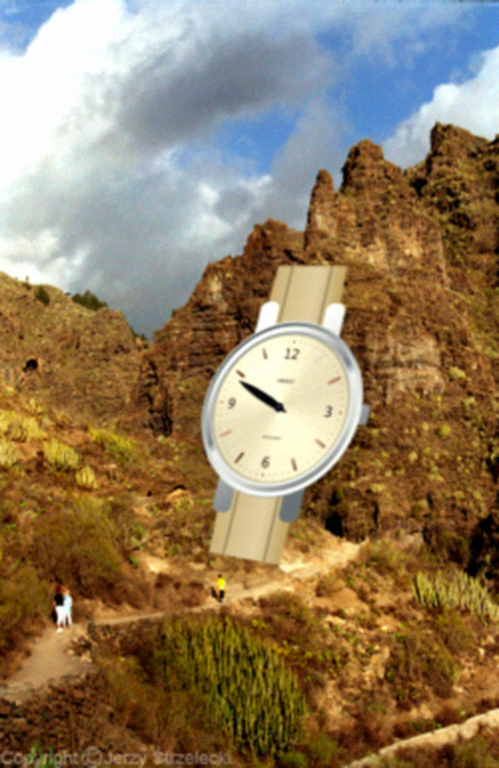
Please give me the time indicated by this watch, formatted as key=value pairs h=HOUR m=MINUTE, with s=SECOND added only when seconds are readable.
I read h=9 m=49
